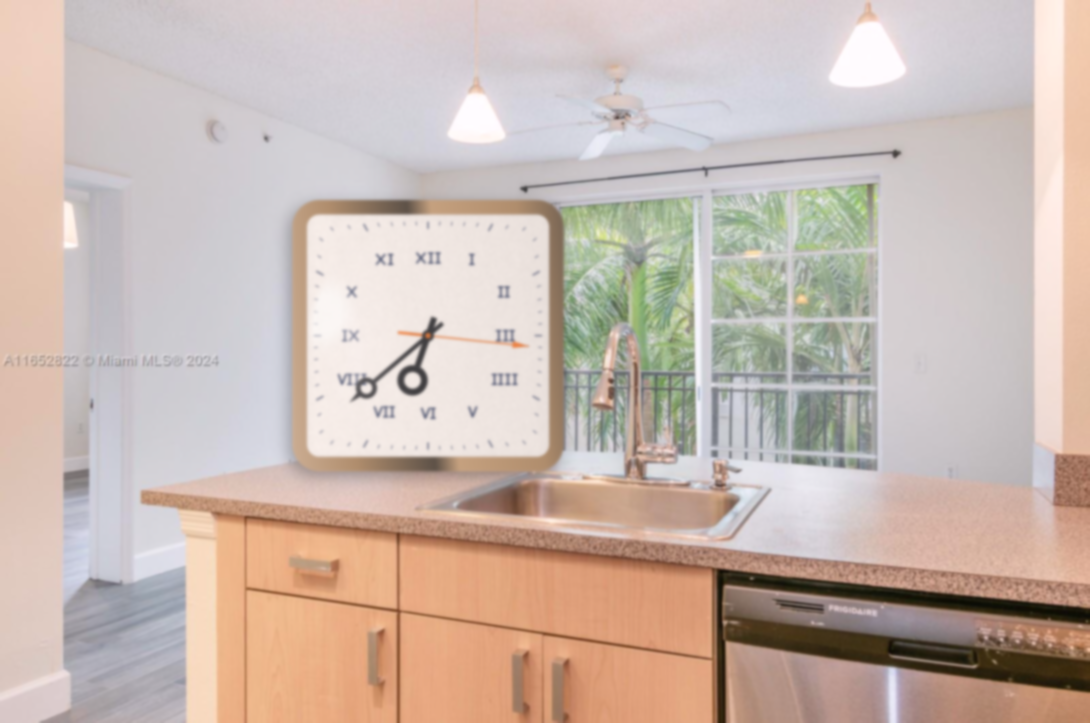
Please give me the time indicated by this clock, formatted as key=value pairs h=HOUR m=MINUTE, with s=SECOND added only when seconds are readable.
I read h=6 m=38 s=16
